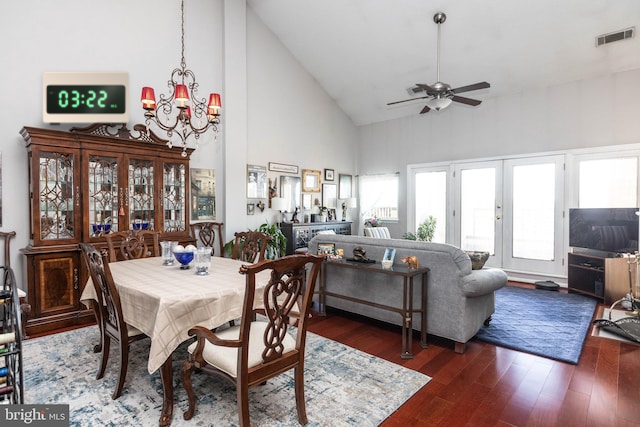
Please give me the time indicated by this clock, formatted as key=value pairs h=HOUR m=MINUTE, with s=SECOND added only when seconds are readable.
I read h=3 m=22
